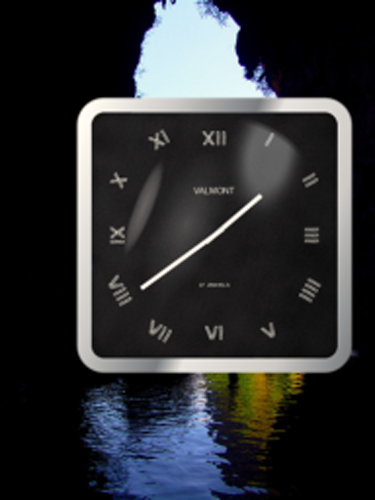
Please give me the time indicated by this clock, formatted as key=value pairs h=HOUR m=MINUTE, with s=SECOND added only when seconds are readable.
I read h=1 m=39
